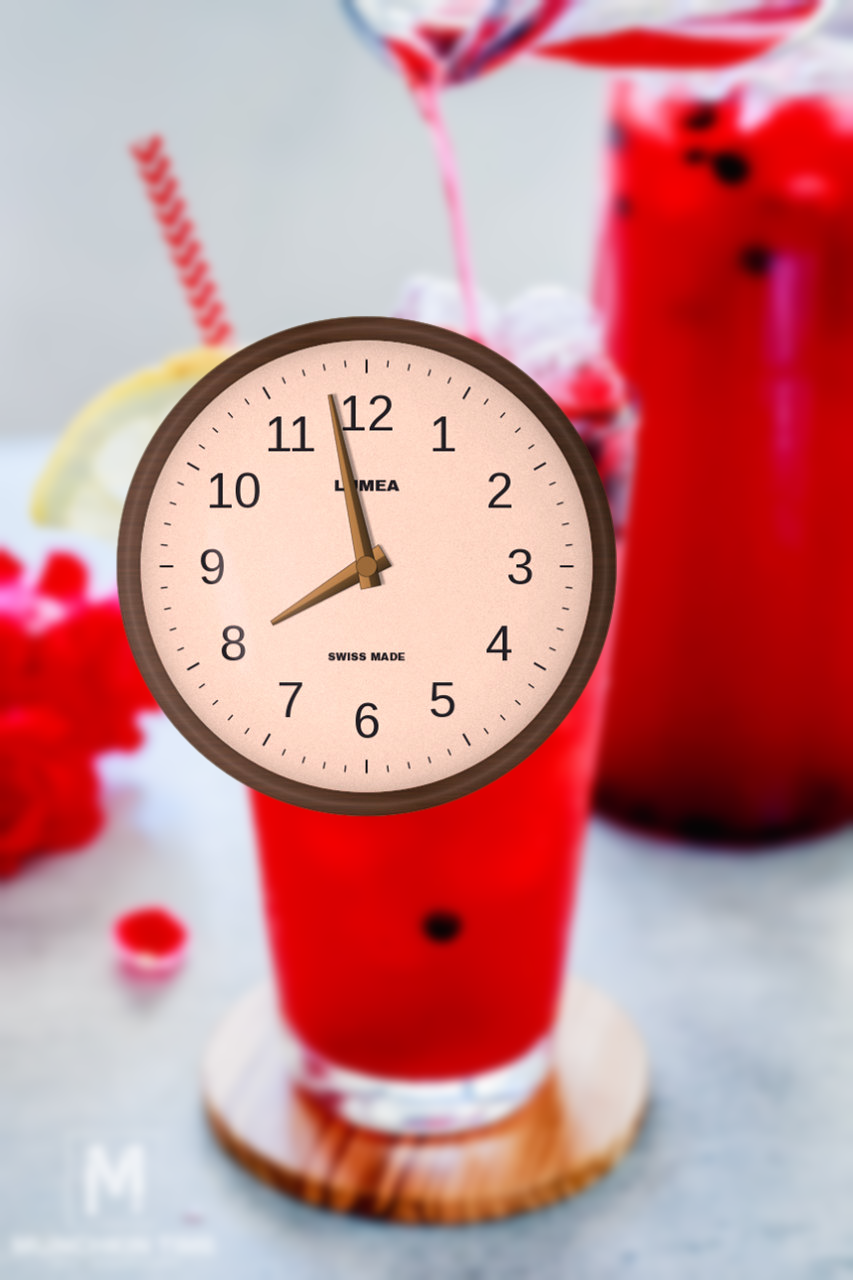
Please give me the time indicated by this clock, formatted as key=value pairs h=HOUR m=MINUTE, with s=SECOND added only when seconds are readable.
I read h=7 m=58
